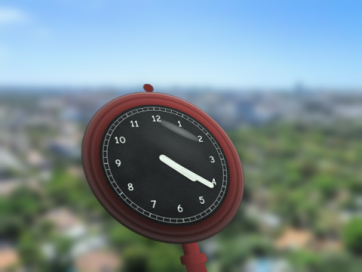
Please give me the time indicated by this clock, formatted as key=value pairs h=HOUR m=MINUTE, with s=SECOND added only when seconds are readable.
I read h=4 m=21
